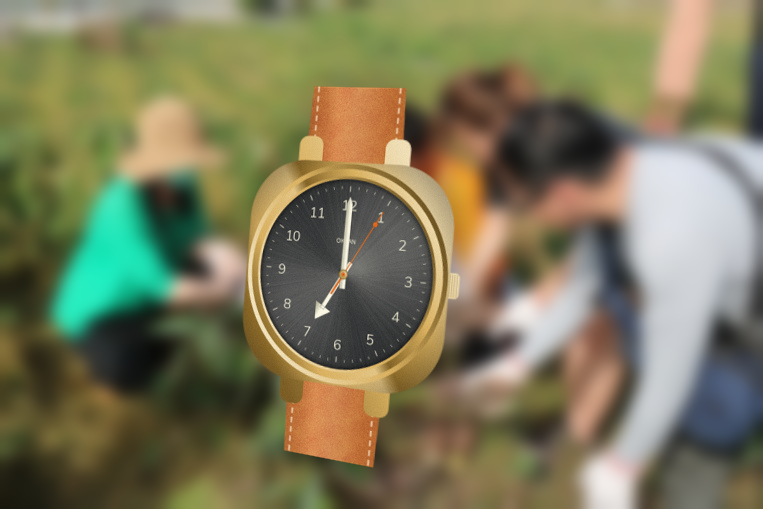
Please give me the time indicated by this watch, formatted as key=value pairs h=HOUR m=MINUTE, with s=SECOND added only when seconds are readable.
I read h=7 m=0 s=5
